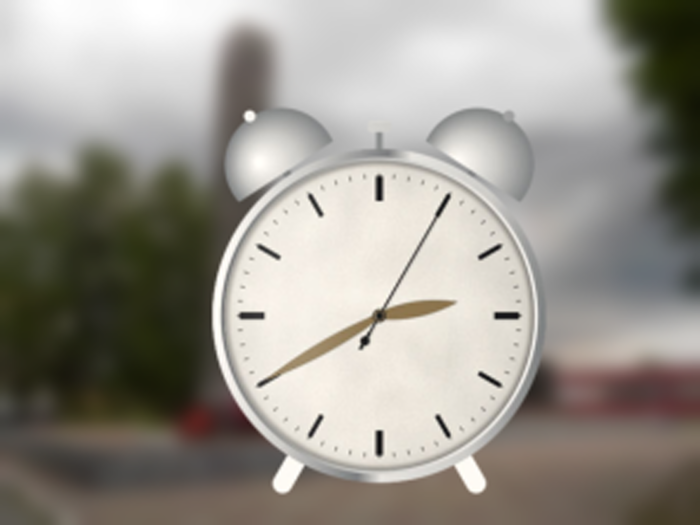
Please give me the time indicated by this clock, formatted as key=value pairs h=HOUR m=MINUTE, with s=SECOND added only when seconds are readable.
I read h=2 m=40 s=5
